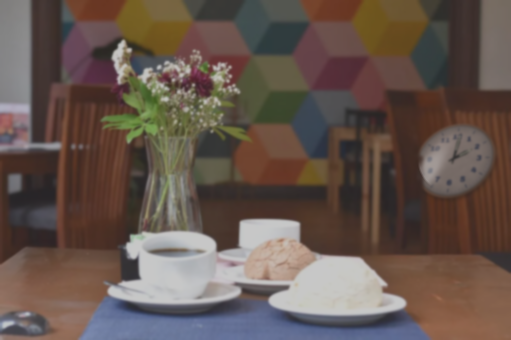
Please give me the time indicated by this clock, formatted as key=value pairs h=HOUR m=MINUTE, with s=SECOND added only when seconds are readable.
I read h=2 m=1
